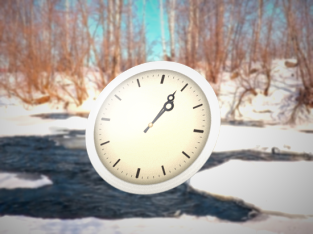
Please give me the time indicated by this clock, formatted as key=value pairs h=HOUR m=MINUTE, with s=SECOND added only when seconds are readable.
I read h=1 m=4
